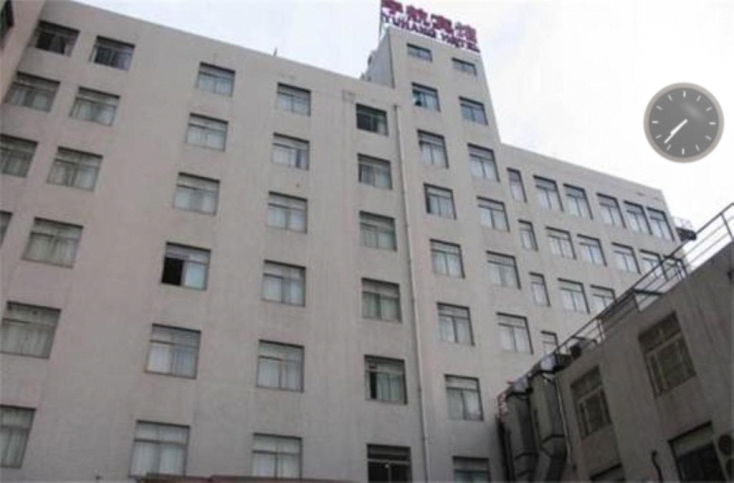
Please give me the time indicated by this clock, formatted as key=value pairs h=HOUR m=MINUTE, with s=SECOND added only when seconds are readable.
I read h=7 m=37
